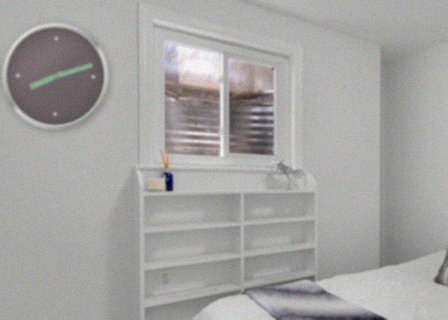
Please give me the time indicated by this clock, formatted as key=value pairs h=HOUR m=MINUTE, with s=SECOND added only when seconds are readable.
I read h=8 m=12
